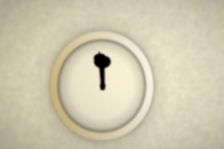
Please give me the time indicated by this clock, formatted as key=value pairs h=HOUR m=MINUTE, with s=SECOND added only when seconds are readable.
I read h=11 m=59
